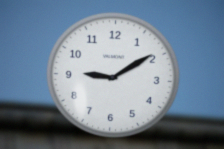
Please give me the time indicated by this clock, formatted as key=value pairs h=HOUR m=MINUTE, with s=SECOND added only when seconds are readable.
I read h=9 m=9
